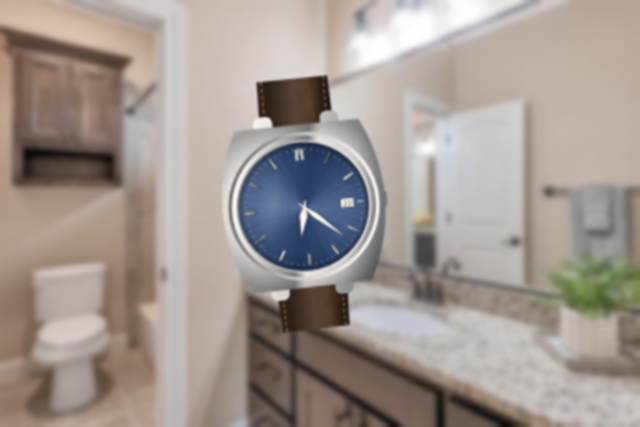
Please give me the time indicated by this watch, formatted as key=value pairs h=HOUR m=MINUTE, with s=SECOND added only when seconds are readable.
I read h=6 m=22
